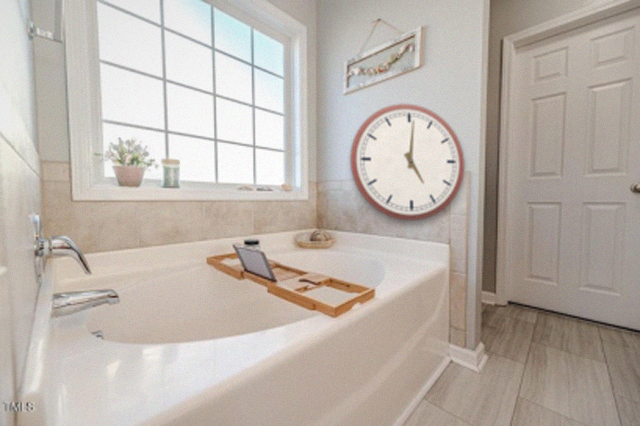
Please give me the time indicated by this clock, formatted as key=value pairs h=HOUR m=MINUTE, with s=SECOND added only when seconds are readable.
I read h=5 m=1
